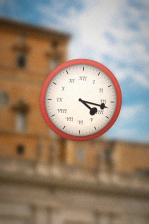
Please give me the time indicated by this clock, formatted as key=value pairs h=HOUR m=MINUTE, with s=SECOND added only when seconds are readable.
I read h=4 m=17
